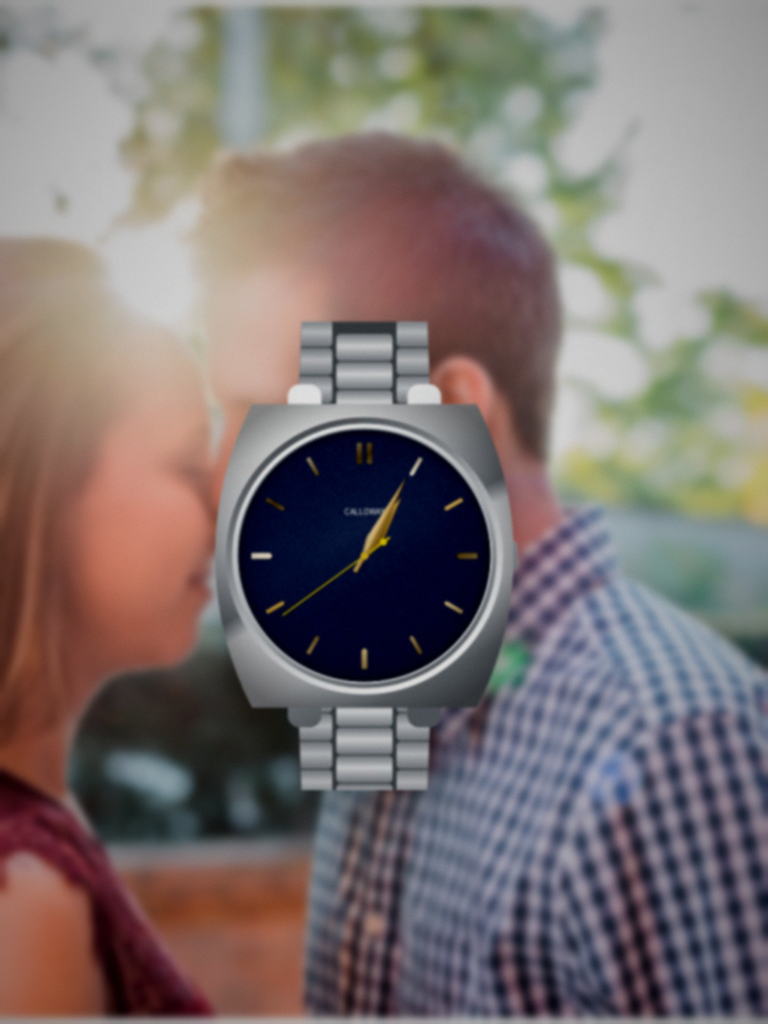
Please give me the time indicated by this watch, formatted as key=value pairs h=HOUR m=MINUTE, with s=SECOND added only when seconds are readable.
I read h=1 m=4 s=39
